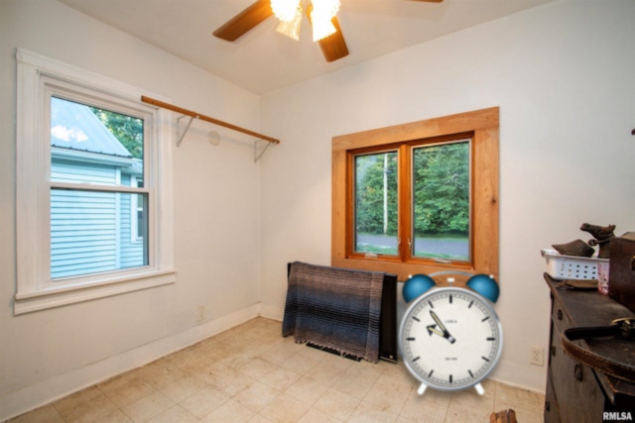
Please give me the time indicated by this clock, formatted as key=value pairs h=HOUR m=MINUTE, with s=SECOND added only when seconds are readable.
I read h=9 m=54
